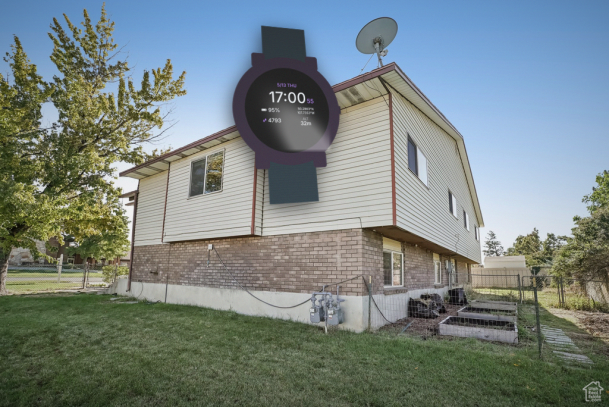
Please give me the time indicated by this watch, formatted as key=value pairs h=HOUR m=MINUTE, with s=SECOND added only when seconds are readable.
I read h=17 m=0
